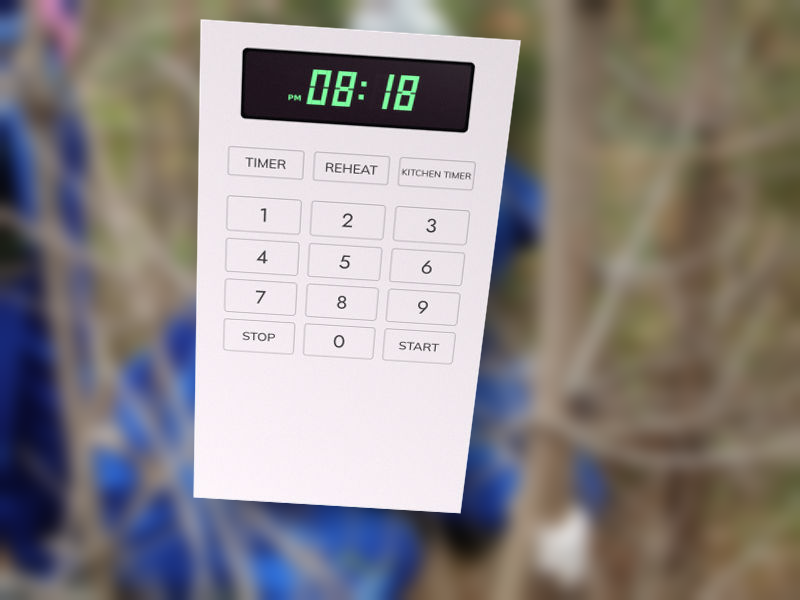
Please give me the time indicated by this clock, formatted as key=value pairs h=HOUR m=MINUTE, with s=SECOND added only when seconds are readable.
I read h=8 m=18
